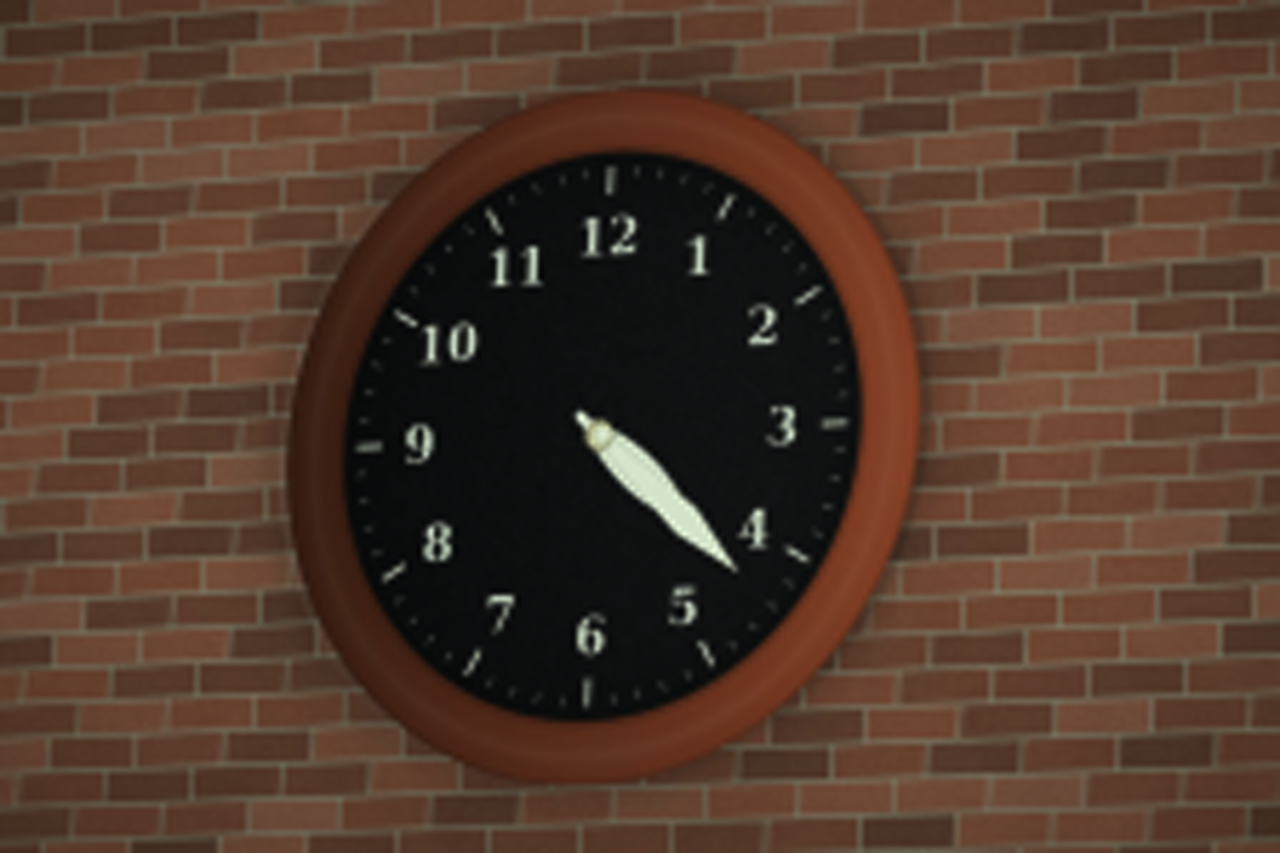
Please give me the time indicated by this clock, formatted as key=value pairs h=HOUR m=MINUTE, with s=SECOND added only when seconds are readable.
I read h=4 m=22
